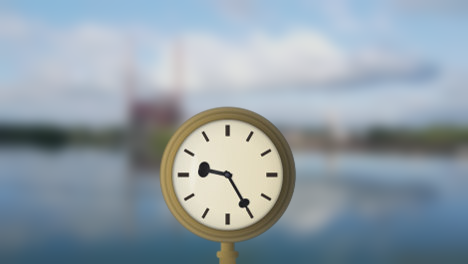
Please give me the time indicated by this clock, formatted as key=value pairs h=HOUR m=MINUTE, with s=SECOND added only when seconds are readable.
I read h=9 m=25
